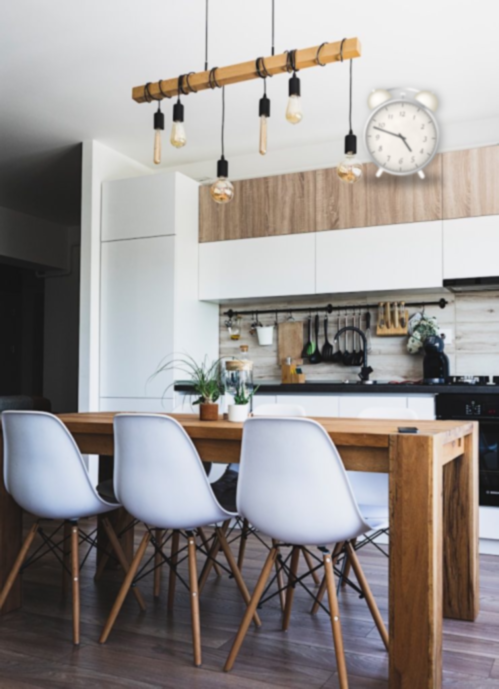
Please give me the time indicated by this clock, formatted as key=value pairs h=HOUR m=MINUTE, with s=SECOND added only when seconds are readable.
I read h=4 m=48
